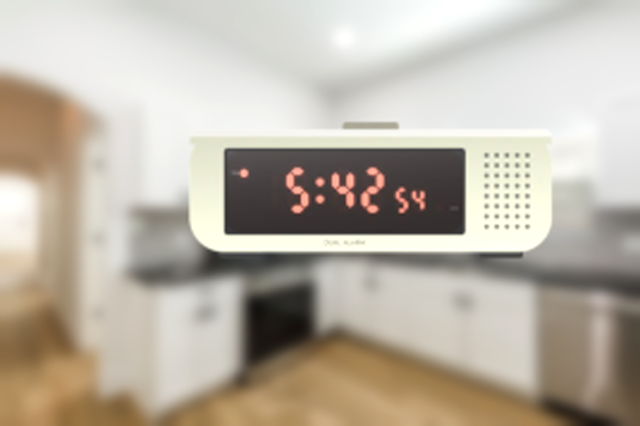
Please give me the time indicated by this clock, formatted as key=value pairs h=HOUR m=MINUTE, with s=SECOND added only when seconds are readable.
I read h=5 m=42 s=54
